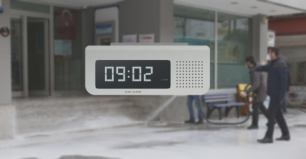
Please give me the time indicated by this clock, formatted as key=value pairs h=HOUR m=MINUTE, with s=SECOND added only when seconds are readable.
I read h=9 m=2
